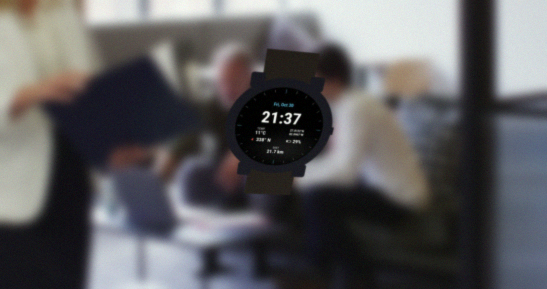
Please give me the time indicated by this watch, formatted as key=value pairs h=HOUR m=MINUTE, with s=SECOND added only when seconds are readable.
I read h=21 m=37
